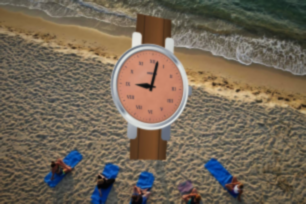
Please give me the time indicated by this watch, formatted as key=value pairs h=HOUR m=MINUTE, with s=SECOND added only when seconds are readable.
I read h=9 m=2
